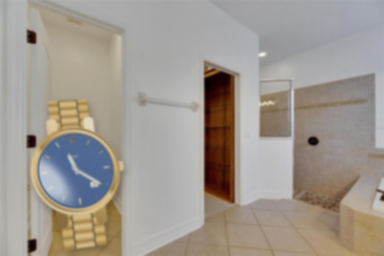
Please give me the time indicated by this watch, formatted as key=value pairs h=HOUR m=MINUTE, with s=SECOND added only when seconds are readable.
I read h=11 m=21
